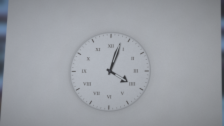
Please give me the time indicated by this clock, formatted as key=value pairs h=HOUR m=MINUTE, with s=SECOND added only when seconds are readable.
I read h=4 m=3
